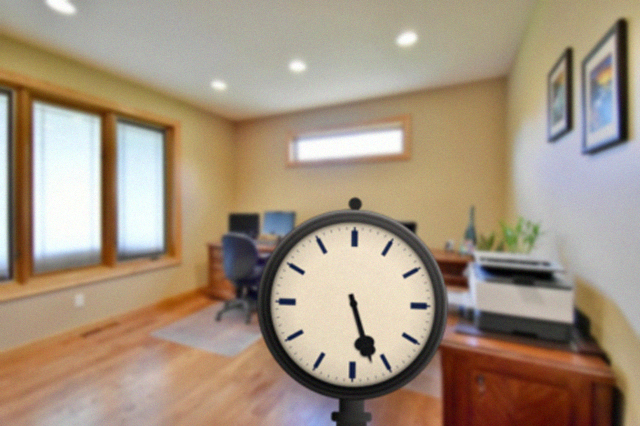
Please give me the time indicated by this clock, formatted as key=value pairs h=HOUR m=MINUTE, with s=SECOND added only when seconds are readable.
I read h=5 m=27
